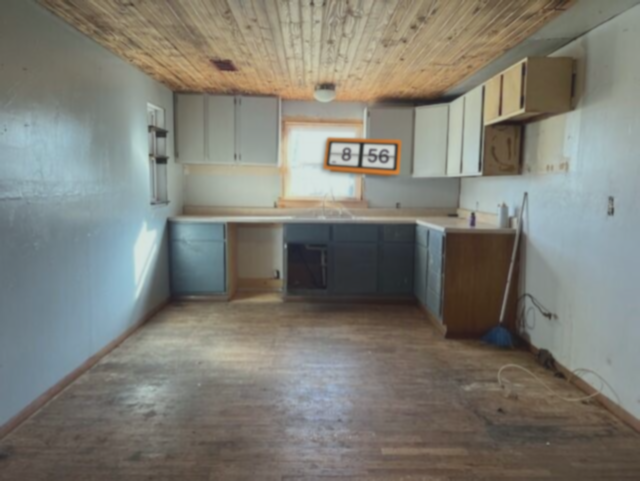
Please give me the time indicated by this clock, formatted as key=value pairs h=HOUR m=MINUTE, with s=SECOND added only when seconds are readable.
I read h=8 m=56
